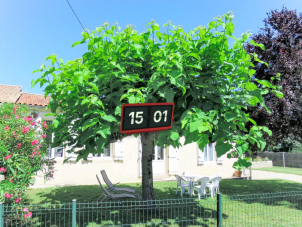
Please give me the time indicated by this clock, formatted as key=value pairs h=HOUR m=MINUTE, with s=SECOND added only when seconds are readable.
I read h=15 m=1
